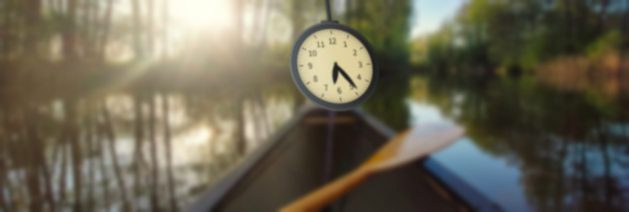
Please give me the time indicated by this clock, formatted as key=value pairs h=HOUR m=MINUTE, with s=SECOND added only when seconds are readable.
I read h=6 m=24
